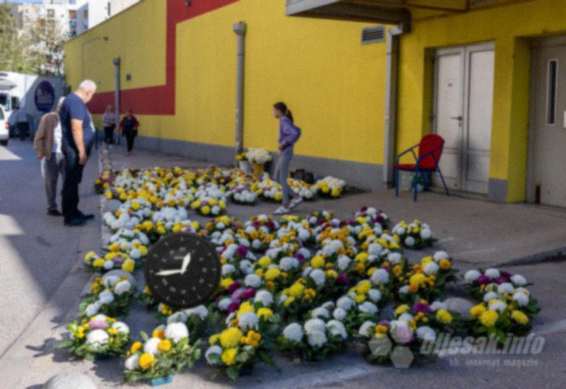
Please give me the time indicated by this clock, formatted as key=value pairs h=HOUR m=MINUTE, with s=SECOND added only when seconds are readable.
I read h=12 m=44
